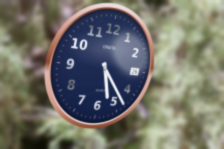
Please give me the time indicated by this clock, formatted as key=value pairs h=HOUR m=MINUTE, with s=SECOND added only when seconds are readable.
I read h=5 m=23
